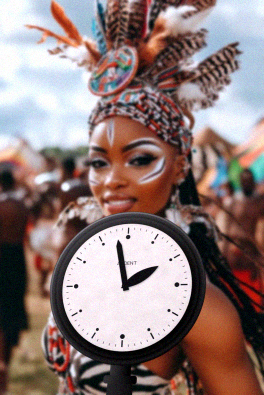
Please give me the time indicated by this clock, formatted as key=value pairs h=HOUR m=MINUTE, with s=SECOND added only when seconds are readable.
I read h=1 m=58
